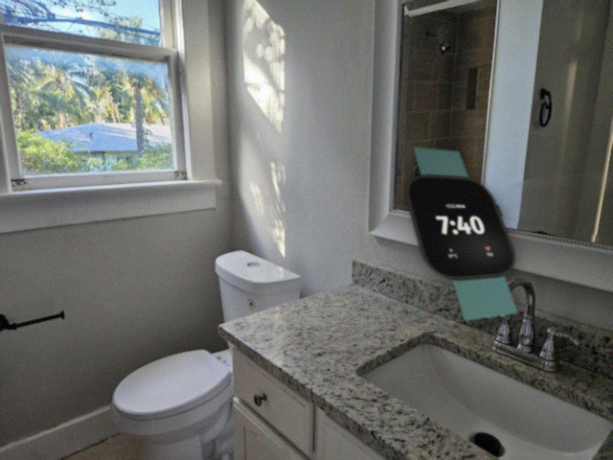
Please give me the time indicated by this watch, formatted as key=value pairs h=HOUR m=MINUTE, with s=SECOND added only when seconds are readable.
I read h=7 m=40
